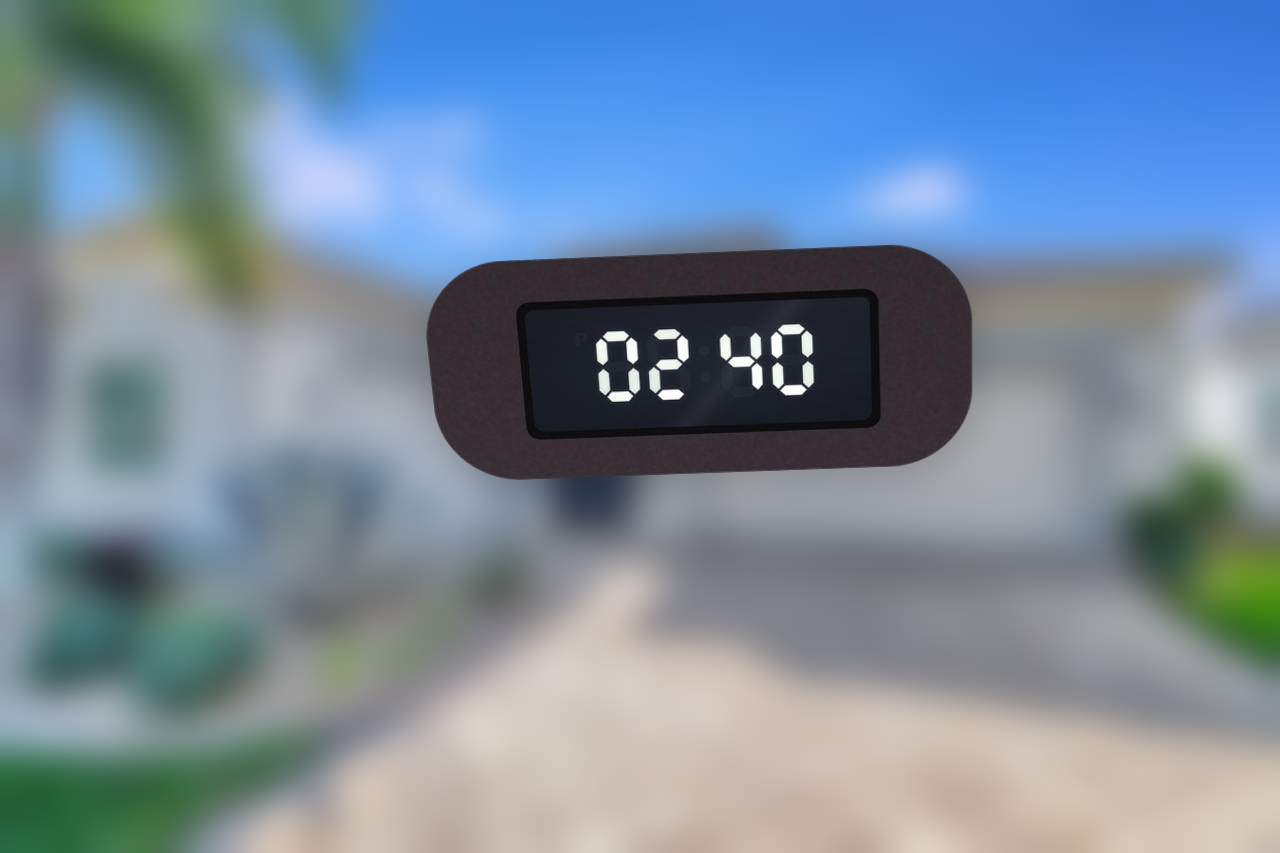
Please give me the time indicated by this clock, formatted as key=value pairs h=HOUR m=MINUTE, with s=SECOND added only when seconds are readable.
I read h=2 m=40
